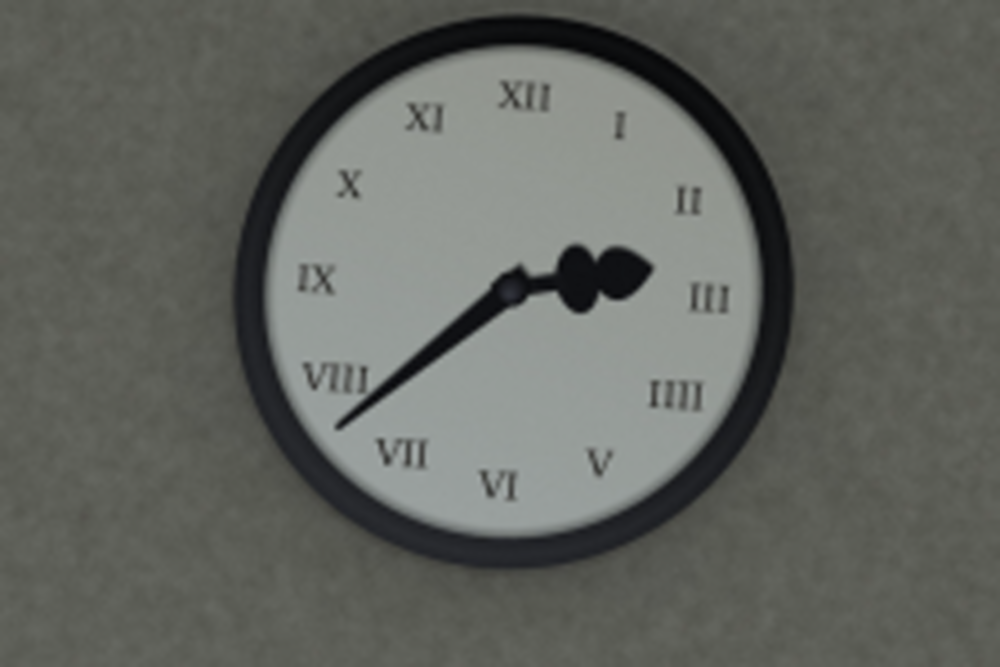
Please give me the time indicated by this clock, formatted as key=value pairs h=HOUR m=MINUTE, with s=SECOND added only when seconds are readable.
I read h=2 m=38
